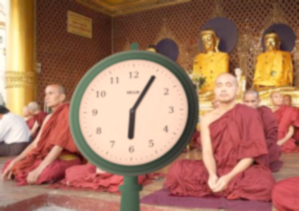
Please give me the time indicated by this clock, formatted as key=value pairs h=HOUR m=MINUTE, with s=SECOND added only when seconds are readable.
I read h=6 m=5
